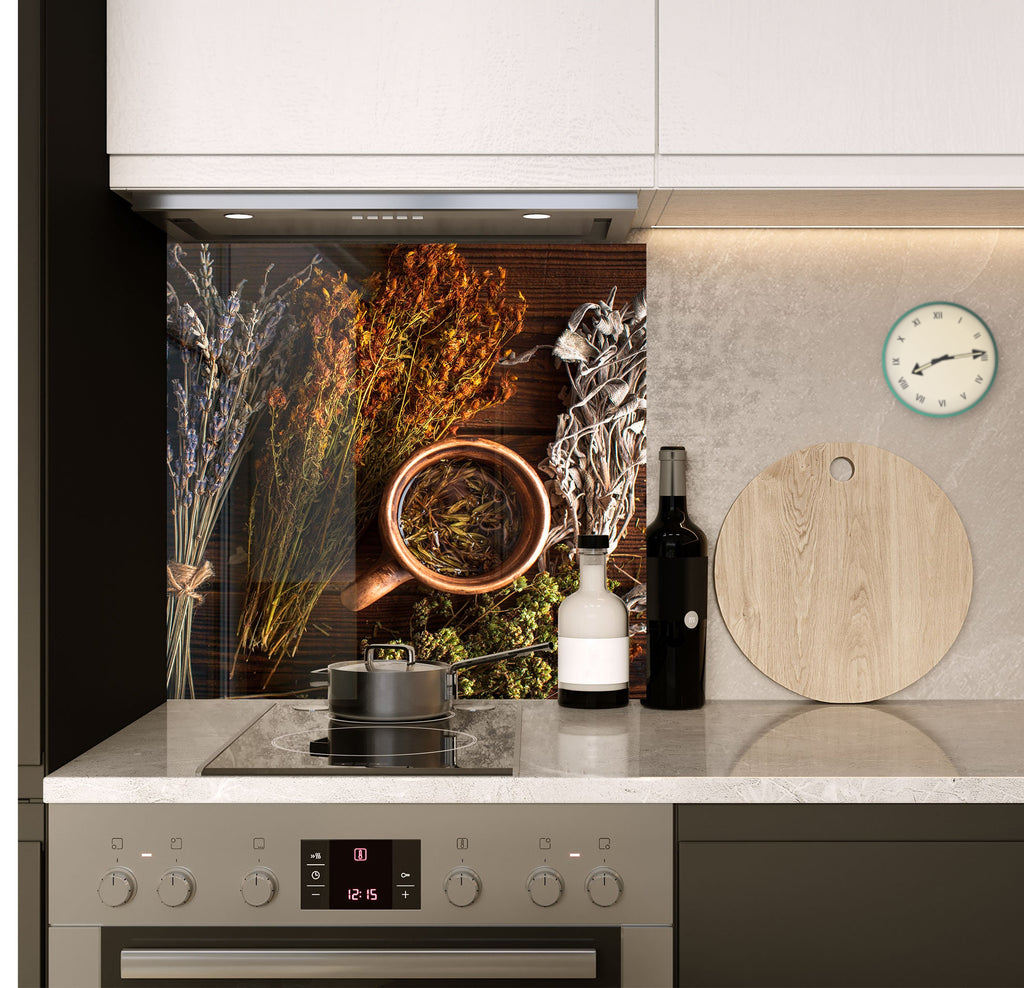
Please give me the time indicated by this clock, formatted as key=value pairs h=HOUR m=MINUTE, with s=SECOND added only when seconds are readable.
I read h=8 m=14
